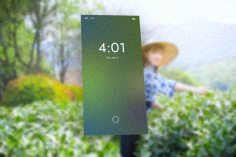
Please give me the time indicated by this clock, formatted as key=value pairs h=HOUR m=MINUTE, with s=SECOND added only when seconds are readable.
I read h=4 m=1
